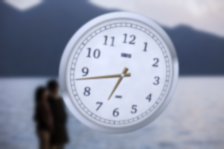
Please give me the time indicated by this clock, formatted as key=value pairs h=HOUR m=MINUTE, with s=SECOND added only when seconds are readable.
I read h=6 m=43
